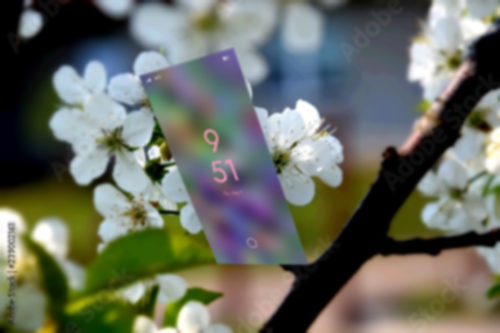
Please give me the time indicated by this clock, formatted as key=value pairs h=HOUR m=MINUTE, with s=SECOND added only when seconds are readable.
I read h=9 m=51
